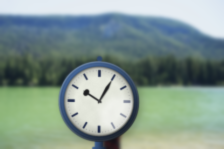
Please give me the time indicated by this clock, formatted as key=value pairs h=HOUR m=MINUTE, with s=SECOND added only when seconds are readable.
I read h=10 m=5
